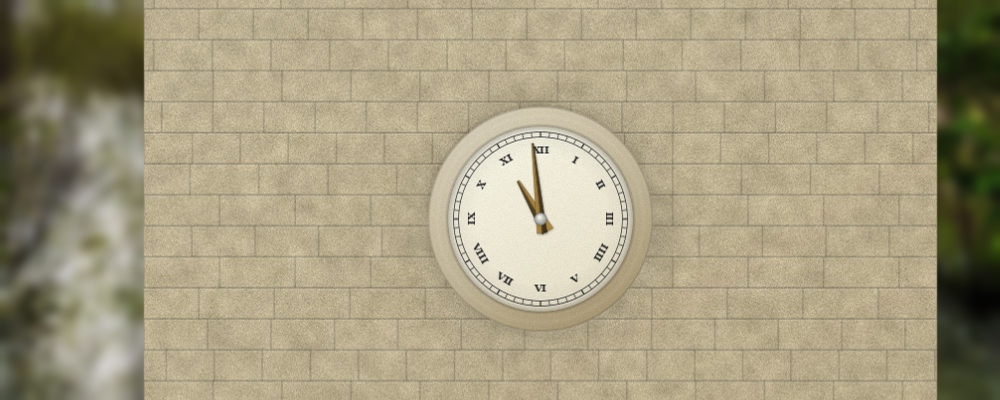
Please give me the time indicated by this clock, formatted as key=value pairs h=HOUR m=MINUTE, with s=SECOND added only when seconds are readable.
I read h=10 m=59
